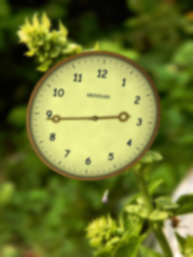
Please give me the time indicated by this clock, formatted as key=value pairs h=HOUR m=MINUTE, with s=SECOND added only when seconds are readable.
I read h=2 m=44
